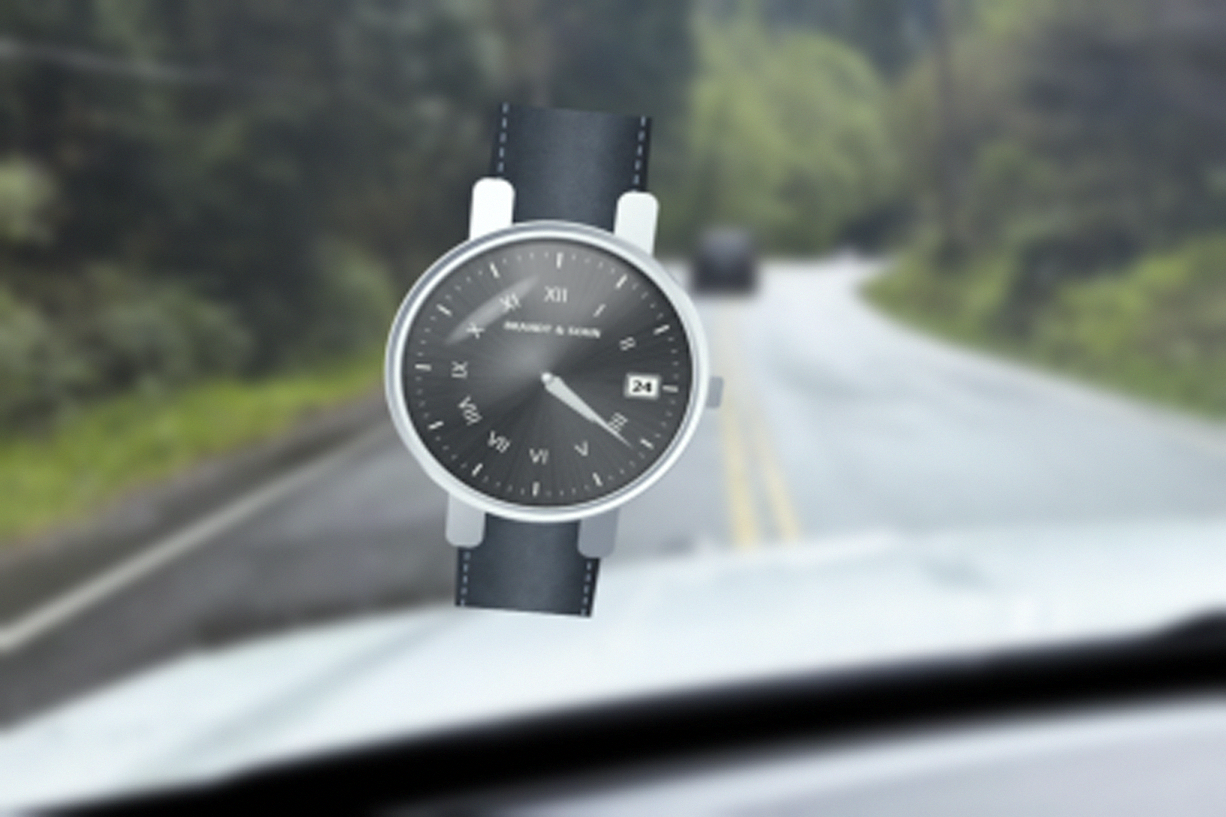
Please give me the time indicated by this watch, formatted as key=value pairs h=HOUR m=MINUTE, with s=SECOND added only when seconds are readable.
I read h=4 m=21
